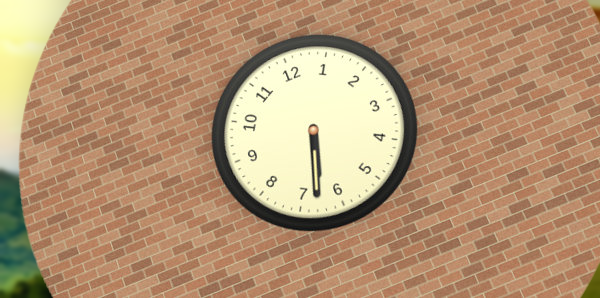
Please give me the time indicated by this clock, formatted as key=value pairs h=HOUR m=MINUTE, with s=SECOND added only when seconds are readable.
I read h=6 m=33
